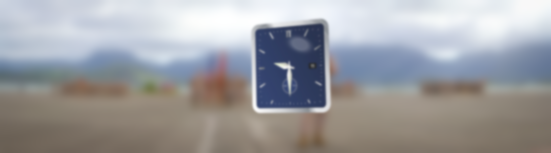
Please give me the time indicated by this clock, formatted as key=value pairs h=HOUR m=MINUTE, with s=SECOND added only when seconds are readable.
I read h=9 m=30
